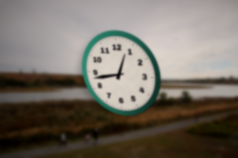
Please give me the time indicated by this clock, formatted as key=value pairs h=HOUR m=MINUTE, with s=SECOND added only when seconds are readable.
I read h=12 m=43
